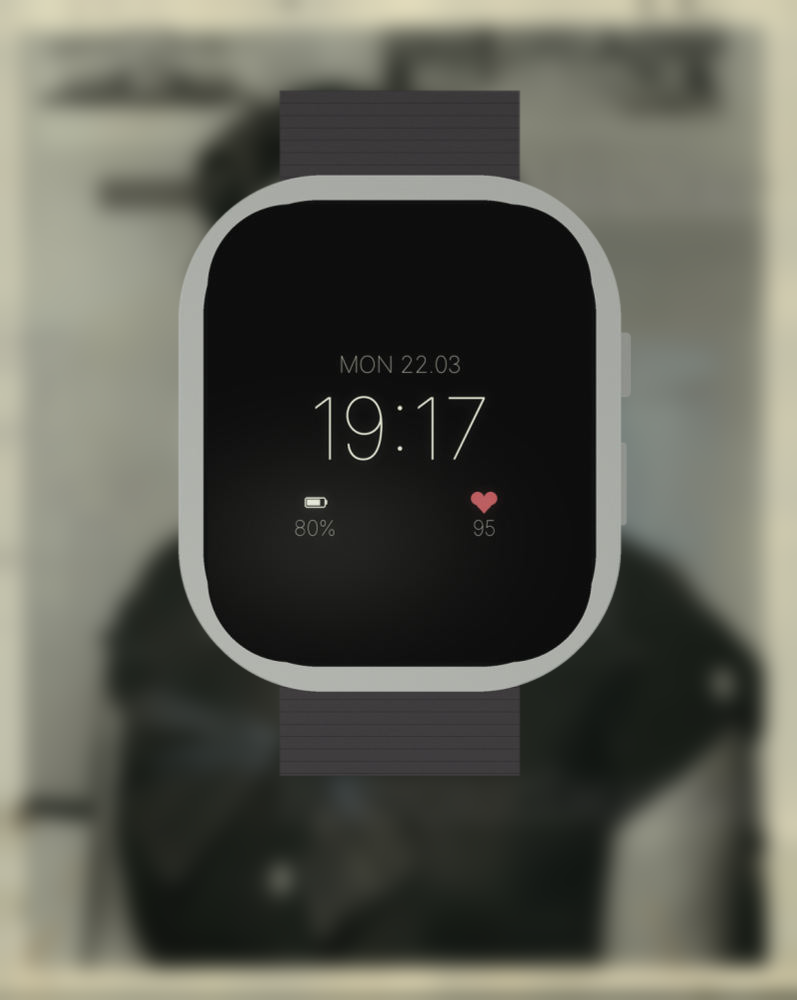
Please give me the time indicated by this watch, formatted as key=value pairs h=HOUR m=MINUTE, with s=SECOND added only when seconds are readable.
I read h=19 m=17
